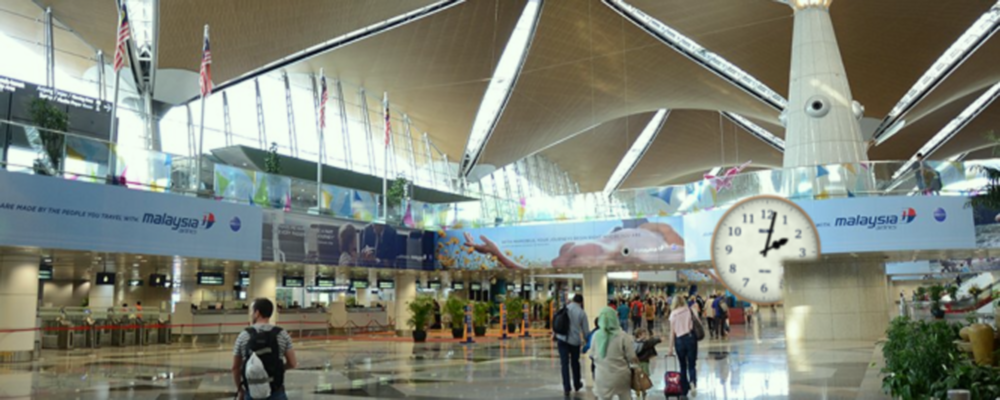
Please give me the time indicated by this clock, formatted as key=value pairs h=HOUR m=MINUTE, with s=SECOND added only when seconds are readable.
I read h=2 m=2
